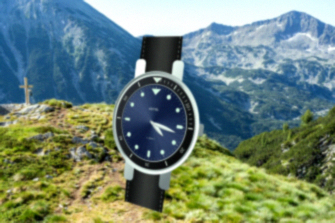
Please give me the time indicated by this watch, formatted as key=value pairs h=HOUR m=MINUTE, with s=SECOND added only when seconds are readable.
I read h=4 m=17
